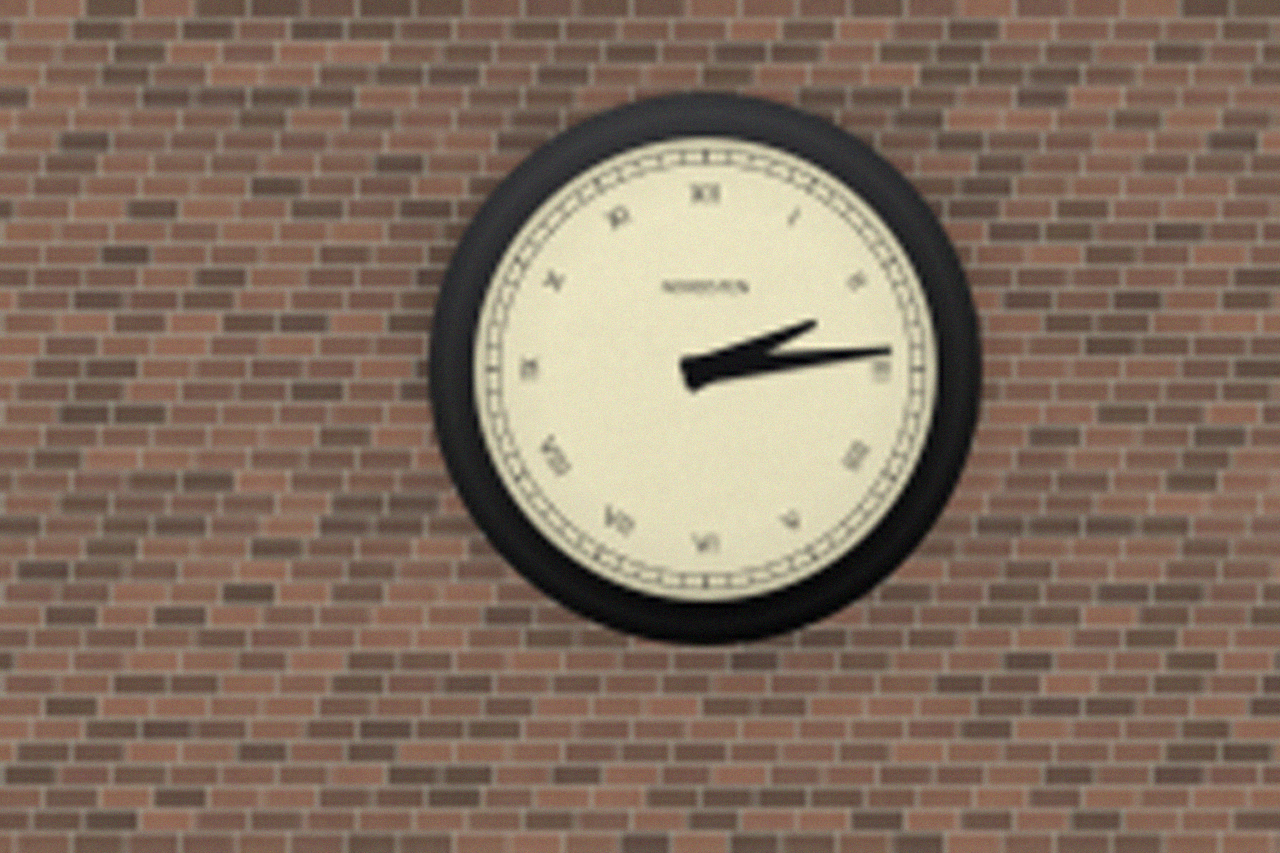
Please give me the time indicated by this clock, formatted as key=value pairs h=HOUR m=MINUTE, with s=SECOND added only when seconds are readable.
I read h=2 m=14
